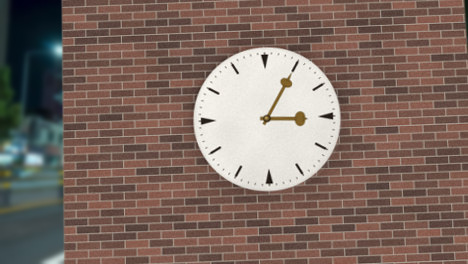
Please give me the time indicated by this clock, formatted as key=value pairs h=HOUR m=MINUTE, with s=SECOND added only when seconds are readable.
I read h=3 m=5
